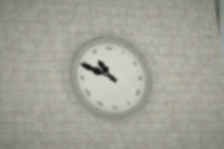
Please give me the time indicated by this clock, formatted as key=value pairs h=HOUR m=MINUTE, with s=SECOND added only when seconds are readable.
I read h=10 m=49
